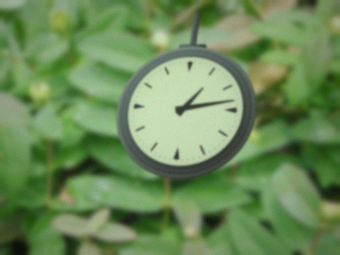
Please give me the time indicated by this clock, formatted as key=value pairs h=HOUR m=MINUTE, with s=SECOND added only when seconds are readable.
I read h=1 m=13
